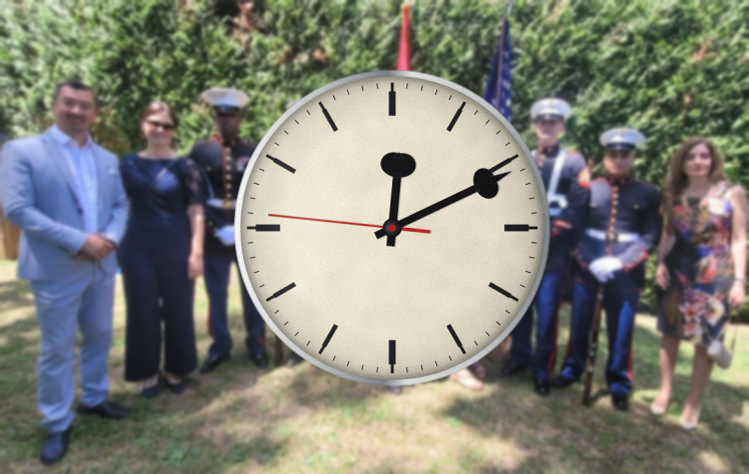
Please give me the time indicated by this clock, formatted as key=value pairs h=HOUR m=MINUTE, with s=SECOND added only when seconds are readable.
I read h=12 m=10 s=46
